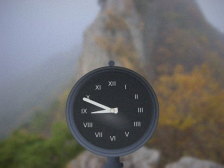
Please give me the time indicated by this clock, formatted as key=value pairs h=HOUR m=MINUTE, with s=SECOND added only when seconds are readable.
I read h=8 m=49
